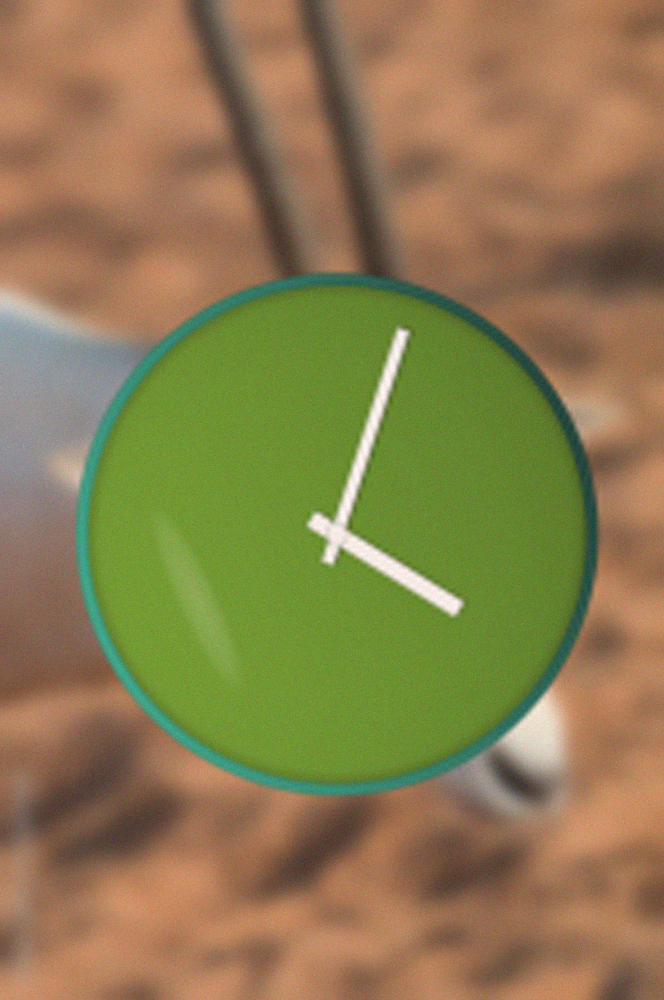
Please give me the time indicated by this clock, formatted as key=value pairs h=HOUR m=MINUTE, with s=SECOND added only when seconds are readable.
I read h=4 m=3
